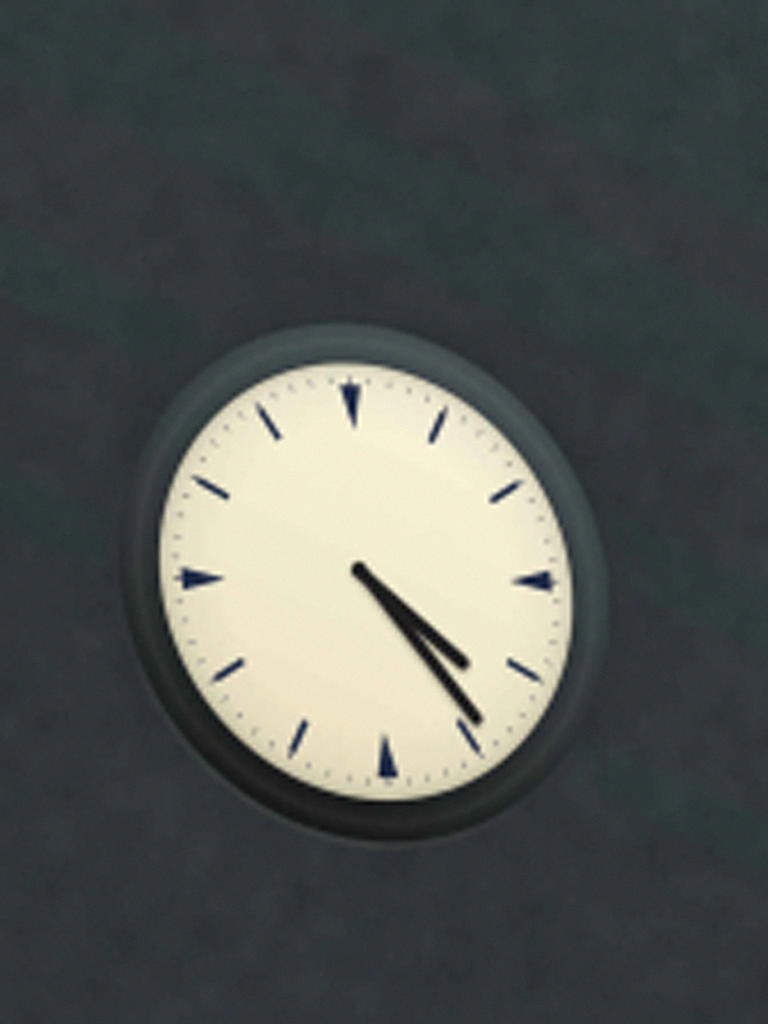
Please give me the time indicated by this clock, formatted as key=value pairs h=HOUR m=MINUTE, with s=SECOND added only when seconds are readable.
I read h=4 m=24
